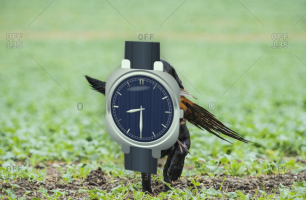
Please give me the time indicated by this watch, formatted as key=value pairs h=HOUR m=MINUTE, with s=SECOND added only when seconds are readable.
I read h=8 m=30
